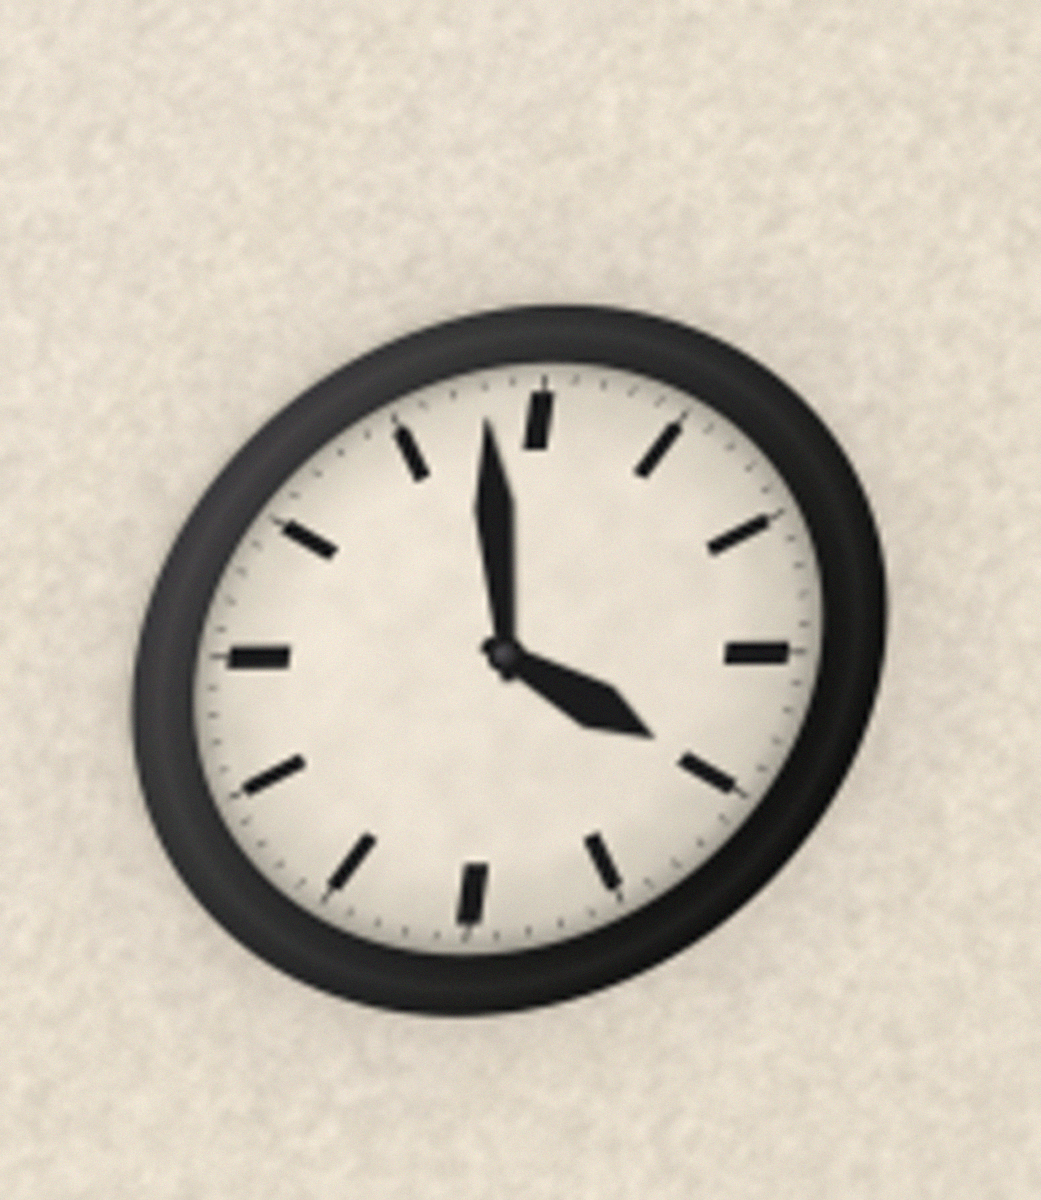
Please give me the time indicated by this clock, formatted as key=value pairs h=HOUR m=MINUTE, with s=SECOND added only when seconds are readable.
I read h=3 m=58
